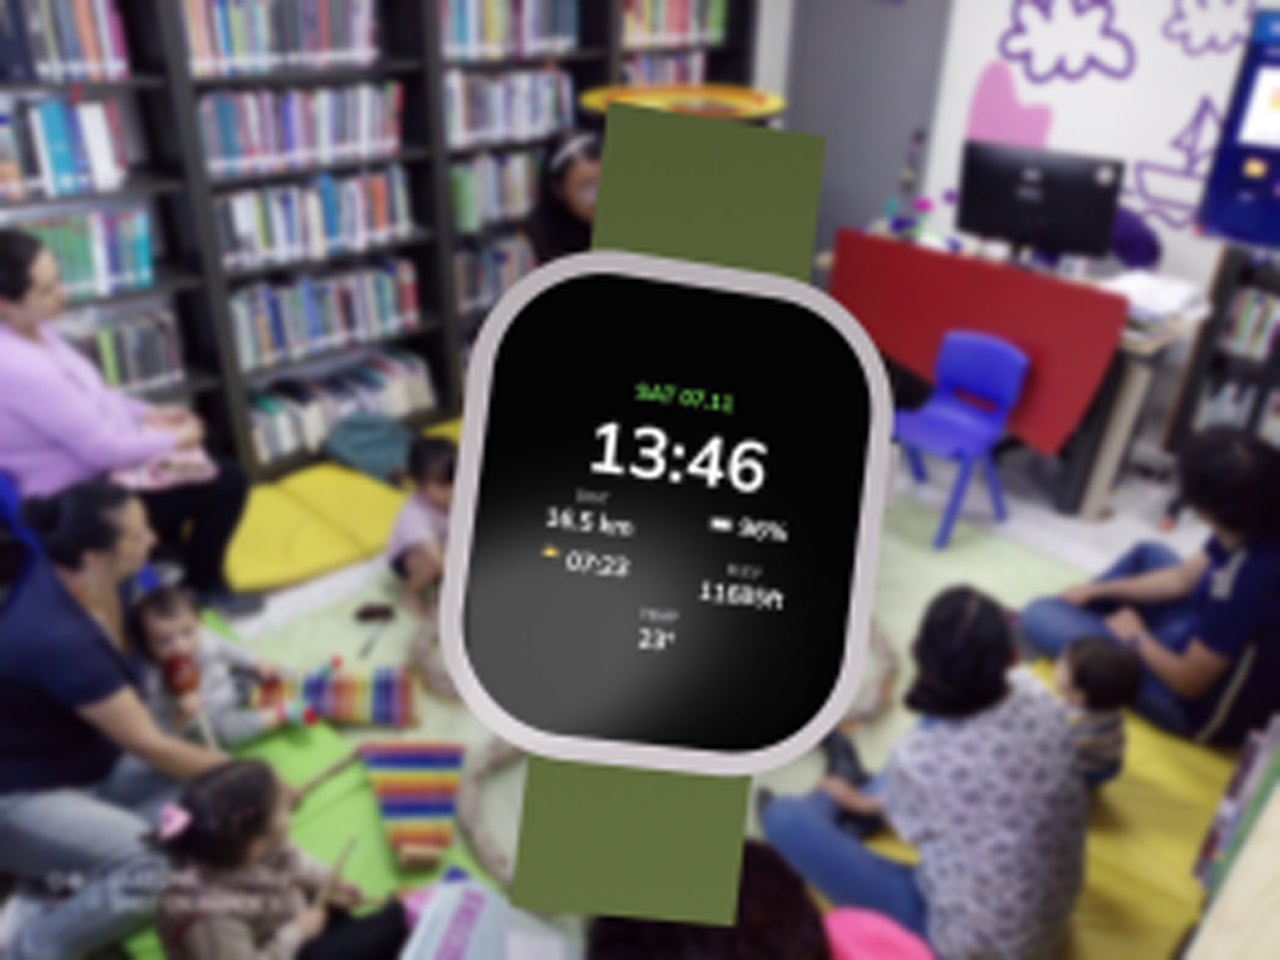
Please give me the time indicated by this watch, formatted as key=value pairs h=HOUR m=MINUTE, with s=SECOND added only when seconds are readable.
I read h=13 m=46
